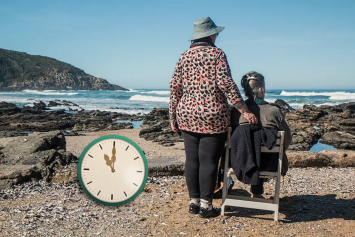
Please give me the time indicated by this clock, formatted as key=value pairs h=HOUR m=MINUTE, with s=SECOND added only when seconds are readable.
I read h=11 m=0
